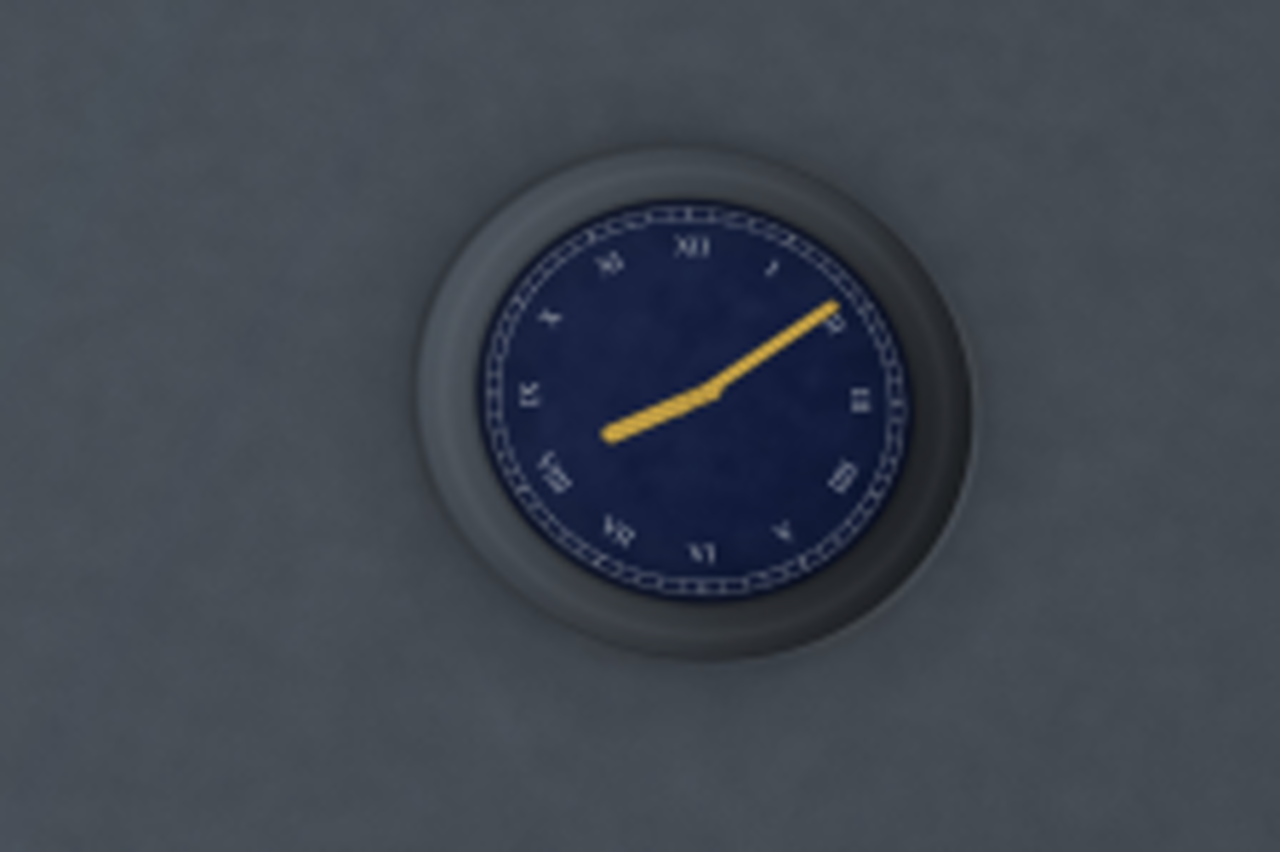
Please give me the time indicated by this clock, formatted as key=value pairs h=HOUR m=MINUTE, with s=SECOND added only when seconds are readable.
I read h=8 m=9
